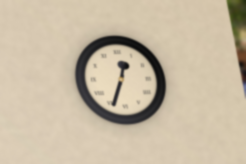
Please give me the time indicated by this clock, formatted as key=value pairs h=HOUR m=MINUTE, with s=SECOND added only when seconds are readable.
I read h=12 m=34
